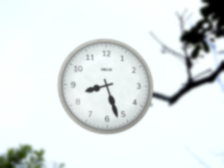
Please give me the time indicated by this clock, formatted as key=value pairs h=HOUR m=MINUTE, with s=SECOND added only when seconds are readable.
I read h=8 m=27
